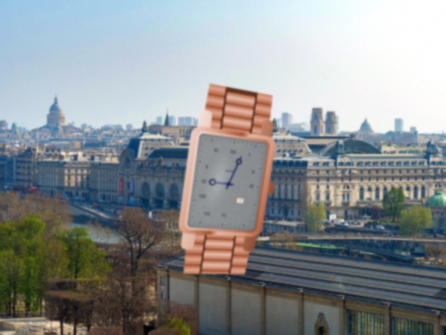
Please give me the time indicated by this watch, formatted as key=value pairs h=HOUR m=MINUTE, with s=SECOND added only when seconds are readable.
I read h=9 m=3
